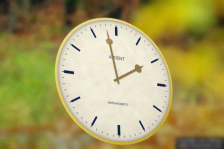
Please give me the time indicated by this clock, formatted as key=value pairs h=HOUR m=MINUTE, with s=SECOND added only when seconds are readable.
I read h=1 m=58
